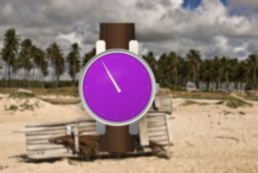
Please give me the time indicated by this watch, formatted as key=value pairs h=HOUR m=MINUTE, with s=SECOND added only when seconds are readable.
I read h=10 m=55
